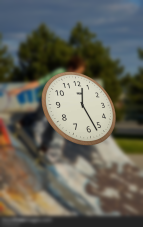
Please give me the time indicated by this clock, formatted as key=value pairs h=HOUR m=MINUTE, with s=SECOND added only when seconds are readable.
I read h=12 m=27
